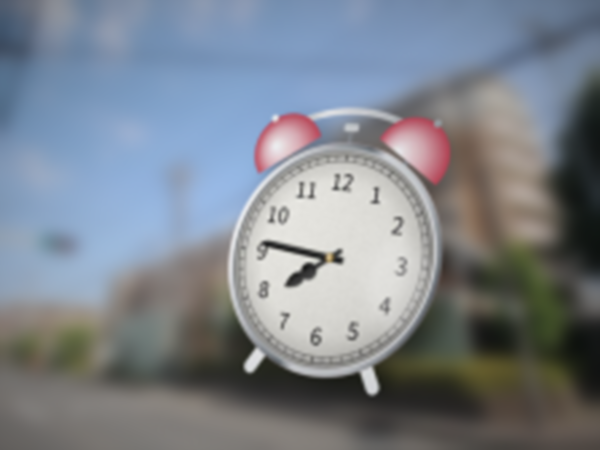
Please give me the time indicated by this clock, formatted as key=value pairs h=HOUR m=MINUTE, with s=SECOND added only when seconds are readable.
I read h=7 m=46
